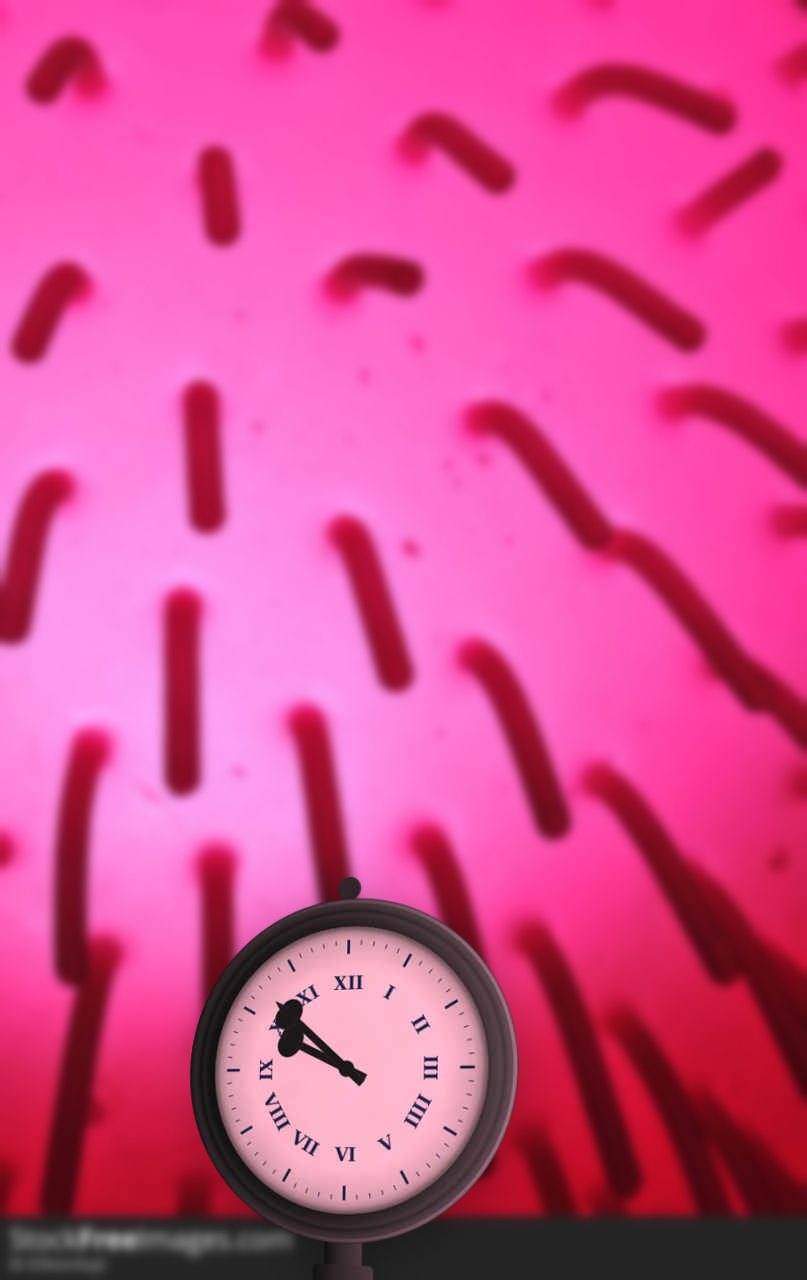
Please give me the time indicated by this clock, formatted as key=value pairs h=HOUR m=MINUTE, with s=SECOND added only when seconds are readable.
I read h=9 m=52
